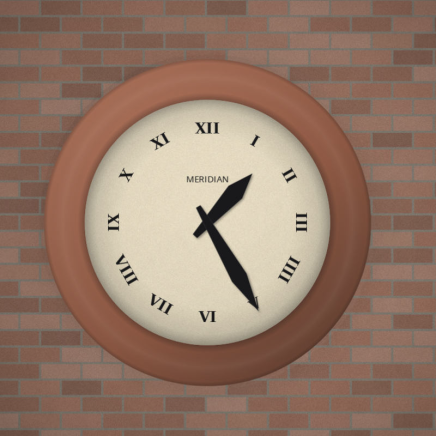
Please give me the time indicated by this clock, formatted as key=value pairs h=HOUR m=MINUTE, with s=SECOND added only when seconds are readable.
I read h=1 m=25
